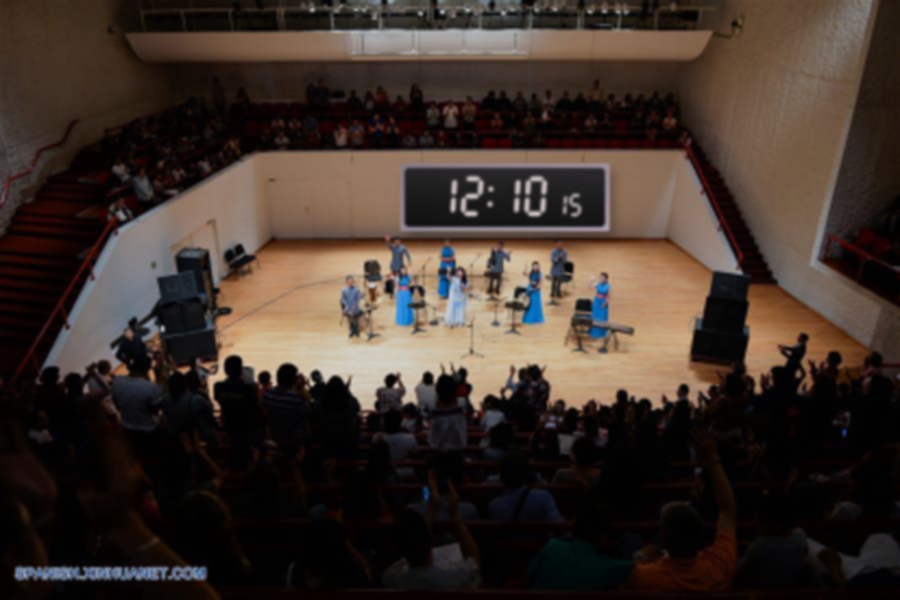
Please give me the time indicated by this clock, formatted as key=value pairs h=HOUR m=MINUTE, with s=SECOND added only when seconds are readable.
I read h=12 m=10 s=15
